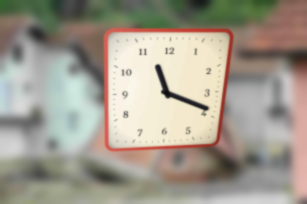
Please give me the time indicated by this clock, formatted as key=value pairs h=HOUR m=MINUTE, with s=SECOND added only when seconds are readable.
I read h=11 m=19
